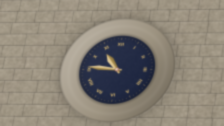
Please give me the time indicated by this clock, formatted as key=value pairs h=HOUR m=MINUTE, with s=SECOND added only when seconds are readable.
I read h=10 m=46
